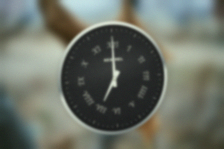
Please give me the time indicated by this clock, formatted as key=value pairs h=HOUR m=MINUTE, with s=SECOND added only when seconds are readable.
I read h=7 m=0
